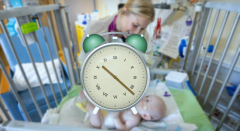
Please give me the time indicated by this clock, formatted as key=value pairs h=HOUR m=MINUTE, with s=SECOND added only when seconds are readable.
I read h=10 m=22
